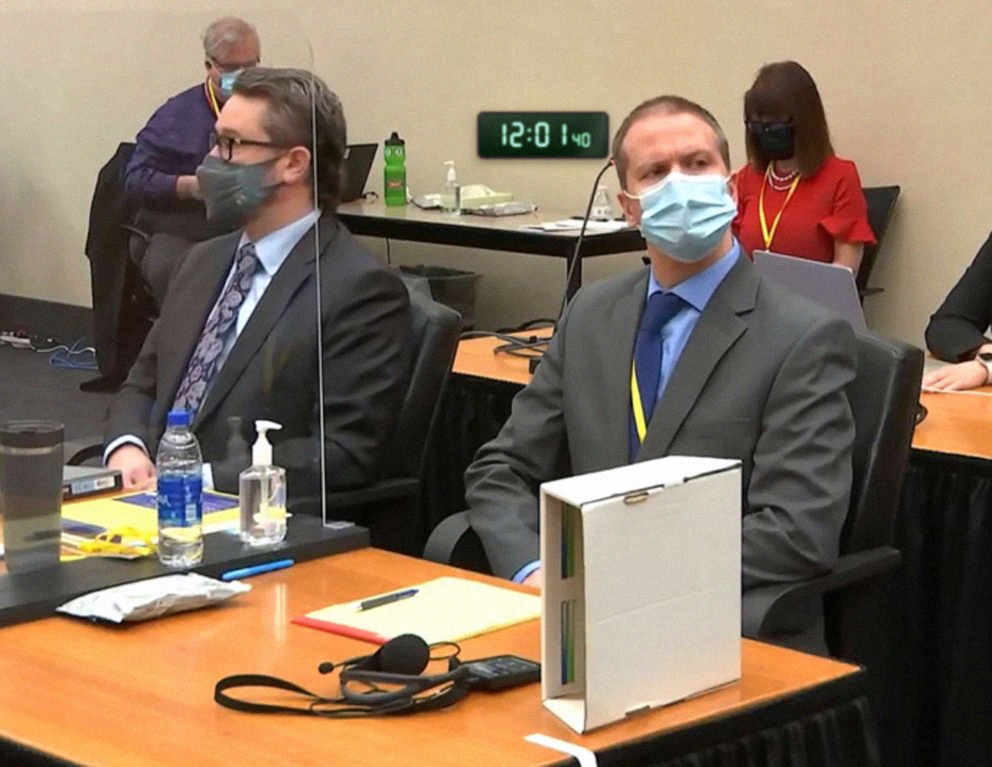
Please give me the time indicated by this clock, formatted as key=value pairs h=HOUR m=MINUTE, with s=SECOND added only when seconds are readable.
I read h=12 m=1
